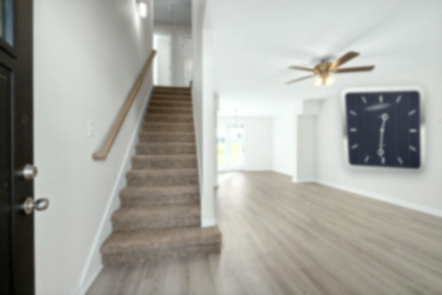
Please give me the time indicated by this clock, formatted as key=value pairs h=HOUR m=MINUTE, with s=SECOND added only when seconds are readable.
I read h=12 m=31
